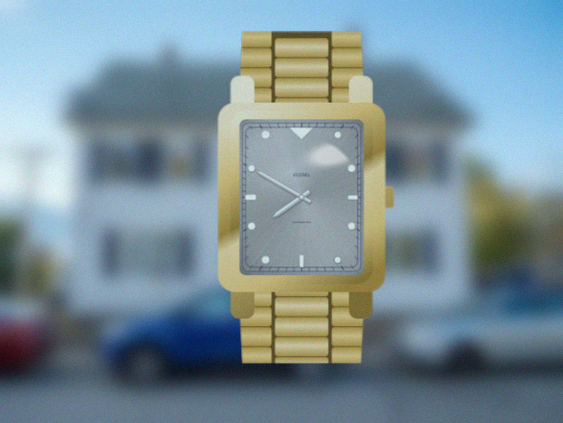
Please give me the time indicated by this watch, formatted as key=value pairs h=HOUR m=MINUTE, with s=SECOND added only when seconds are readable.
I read h=7 m=50
